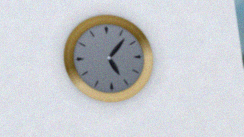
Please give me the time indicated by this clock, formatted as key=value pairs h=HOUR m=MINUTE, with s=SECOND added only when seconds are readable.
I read h=5 m=7
